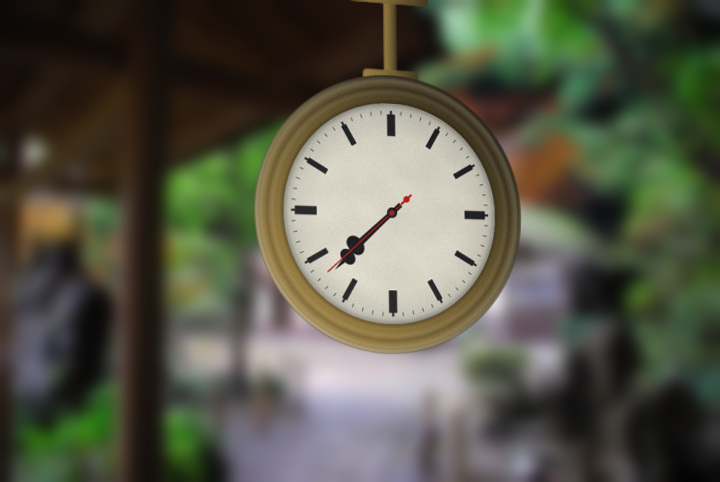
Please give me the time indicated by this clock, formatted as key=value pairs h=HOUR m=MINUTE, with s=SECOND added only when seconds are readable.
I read h=7 m=37 s=38
